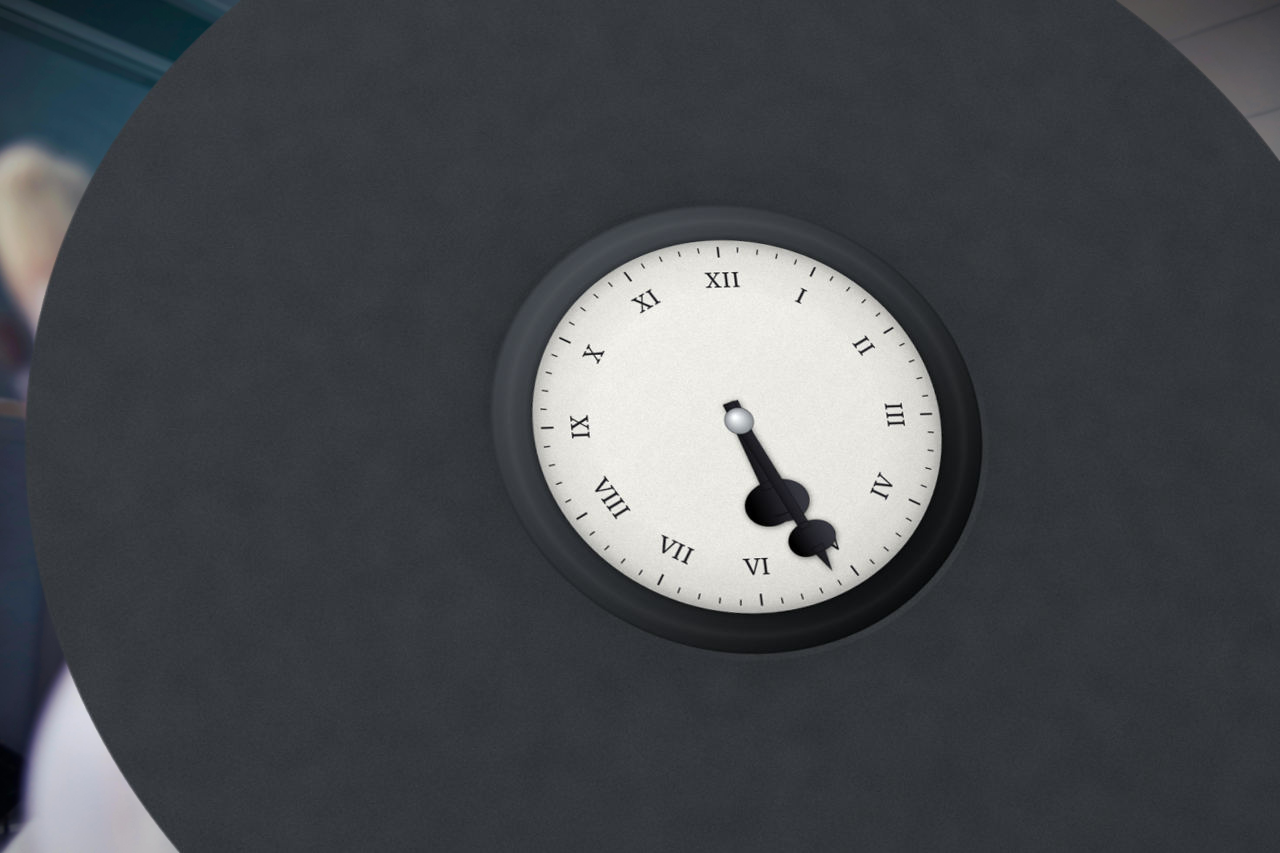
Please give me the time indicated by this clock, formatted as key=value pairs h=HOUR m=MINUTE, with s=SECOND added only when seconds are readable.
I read h=5 m=26
